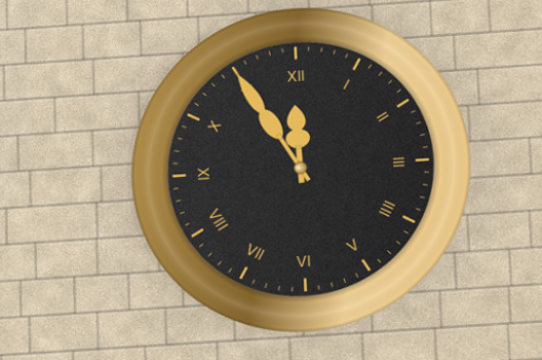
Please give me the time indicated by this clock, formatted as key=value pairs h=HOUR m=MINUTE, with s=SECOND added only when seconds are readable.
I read h=11 m=55
